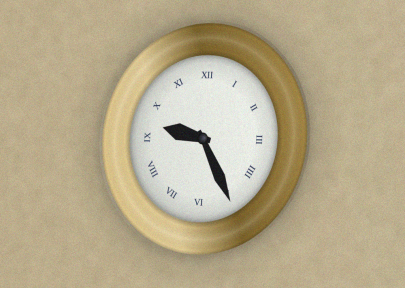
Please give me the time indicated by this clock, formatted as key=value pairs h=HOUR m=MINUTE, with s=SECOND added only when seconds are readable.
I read h=9 m=25
